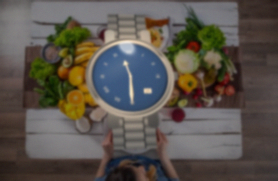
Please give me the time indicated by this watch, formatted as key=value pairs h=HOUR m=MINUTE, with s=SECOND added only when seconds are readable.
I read h=11 m=30
